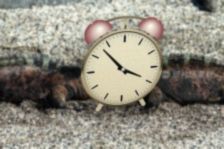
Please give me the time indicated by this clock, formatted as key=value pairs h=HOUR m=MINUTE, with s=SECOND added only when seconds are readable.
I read h=3 m=53
